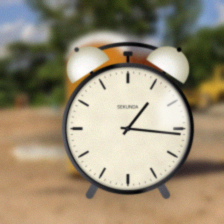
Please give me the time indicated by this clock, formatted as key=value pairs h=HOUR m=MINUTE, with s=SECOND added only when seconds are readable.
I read h=1 m=16
